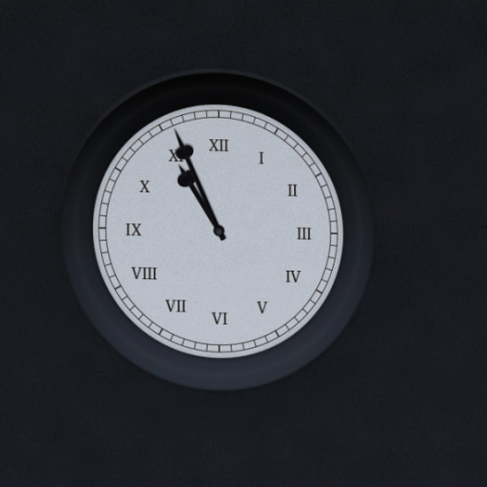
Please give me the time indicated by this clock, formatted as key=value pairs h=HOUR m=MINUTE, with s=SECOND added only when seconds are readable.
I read h=10 m=56
